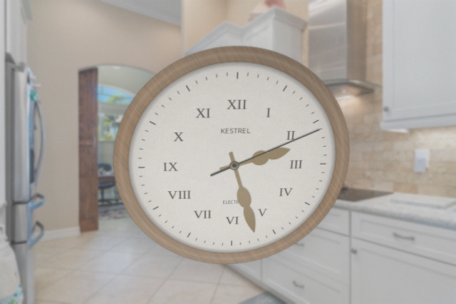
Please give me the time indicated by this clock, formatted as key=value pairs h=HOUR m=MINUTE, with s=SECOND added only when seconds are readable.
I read h=2 m=27 s=11
